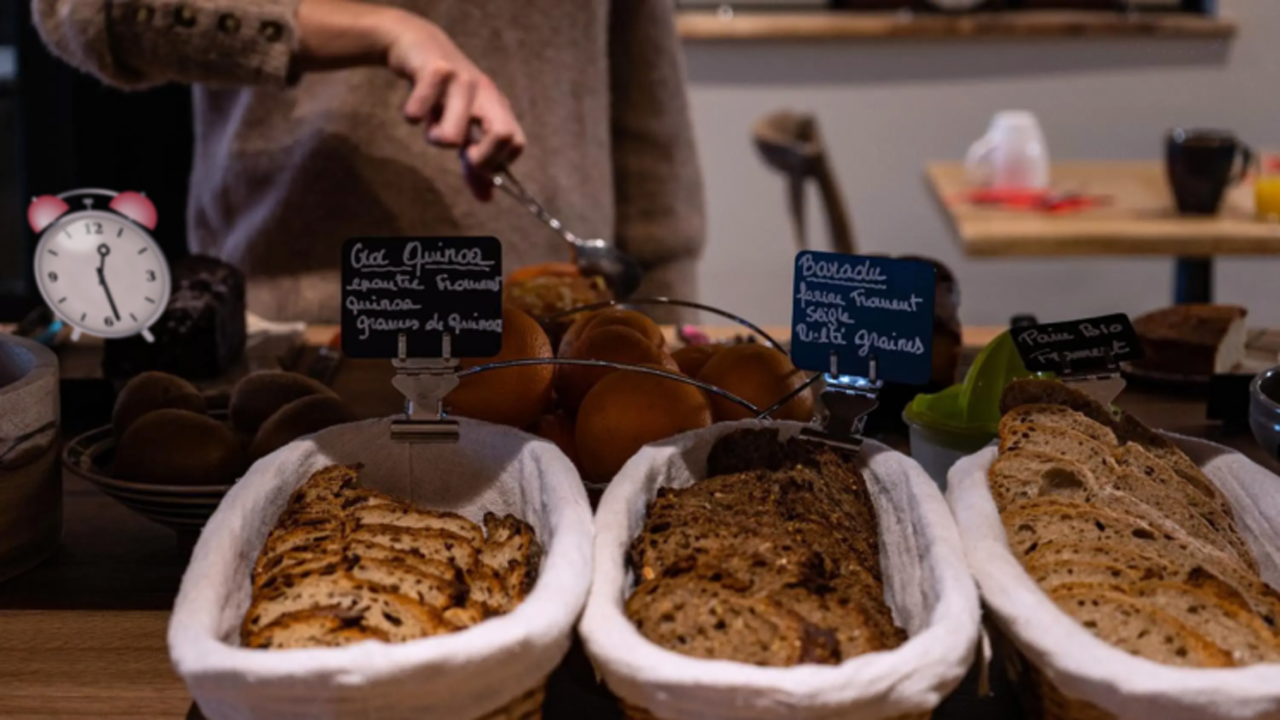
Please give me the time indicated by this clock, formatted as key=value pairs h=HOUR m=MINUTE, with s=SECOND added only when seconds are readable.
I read h=12 m=28
